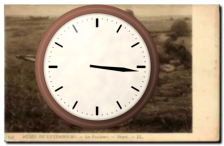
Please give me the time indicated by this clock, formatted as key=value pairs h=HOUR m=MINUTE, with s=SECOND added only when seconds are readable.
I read h=3 m=16
